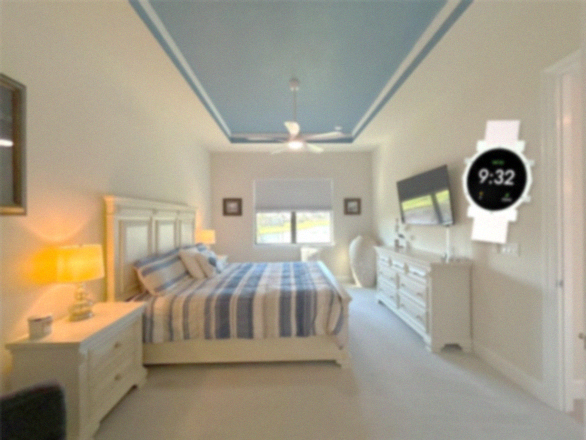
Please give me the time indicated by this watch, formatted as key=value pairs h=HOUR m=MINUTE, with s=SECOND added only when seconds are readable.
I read h=9 m=32
